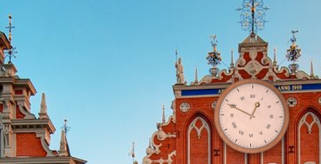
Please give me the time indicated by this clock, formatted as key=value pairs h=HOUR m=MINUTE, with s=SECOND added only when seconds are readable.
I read h=12 m=49
